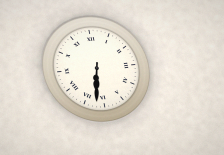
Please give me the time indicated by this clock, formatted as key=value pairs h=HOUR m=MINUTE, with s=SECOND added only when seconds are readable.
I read h=6 m=32
